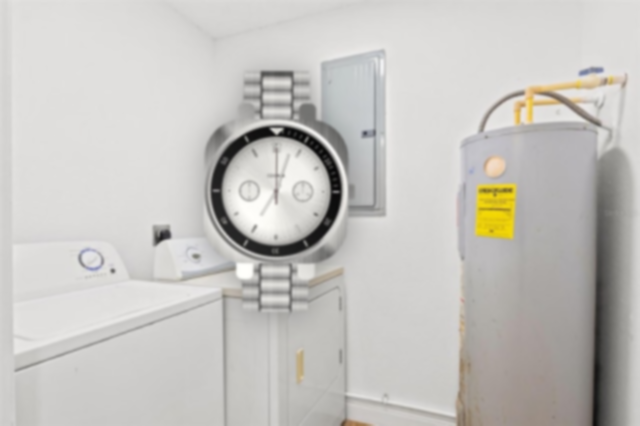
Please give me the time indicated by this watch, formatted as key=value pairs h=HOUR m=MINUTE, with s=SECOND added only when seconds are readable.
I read h=7 m=3
